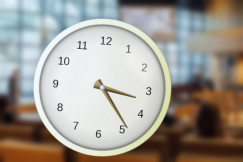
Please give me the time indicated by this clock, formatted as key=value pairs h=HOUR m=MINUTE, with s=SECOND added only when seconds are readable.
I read h=3 m=24
